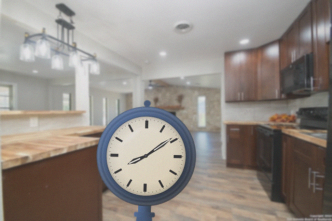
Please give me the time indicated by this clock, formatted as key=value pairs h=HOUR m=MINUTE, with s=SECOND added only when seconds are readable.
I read h=8 m=9
